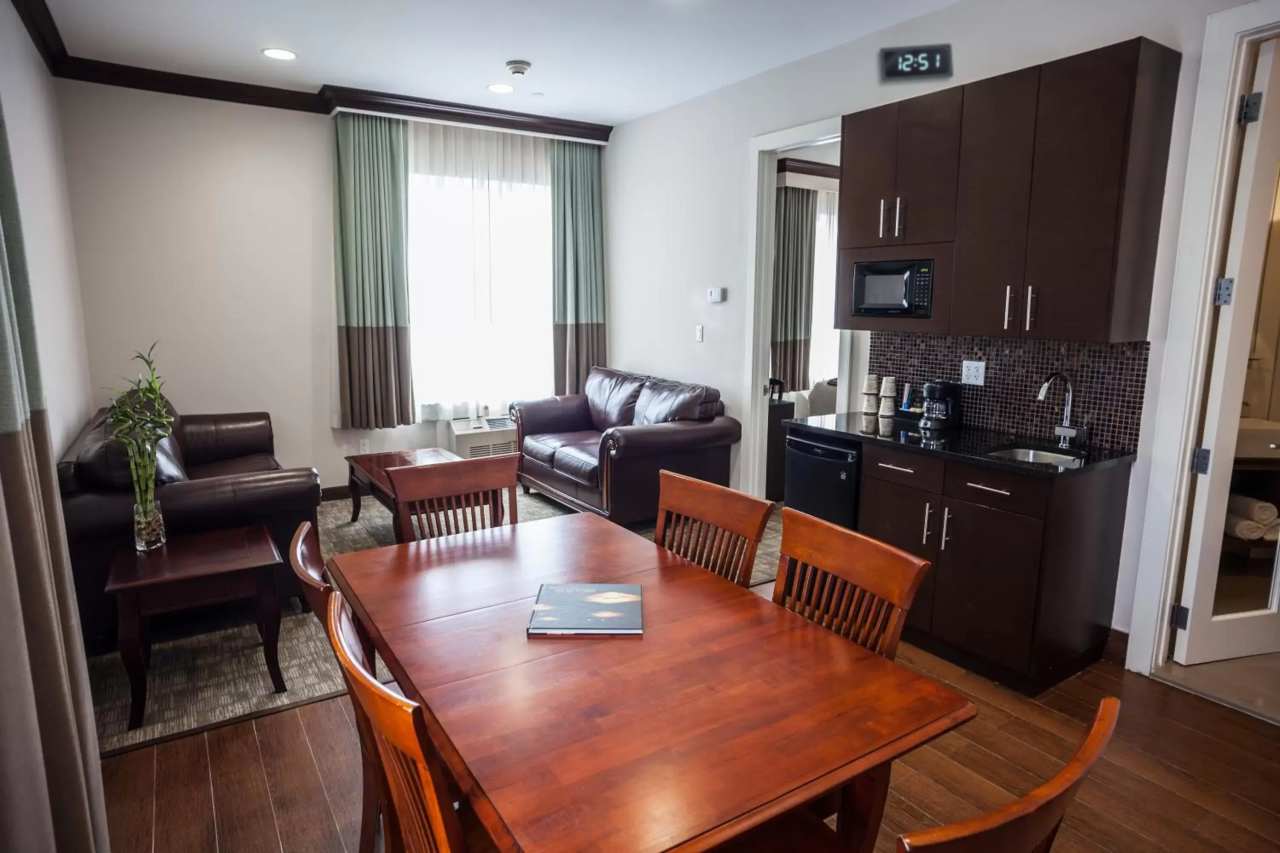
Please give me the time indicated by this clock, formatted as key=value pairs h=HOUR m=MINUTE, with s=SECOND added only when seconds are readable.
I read h=12 m=51
